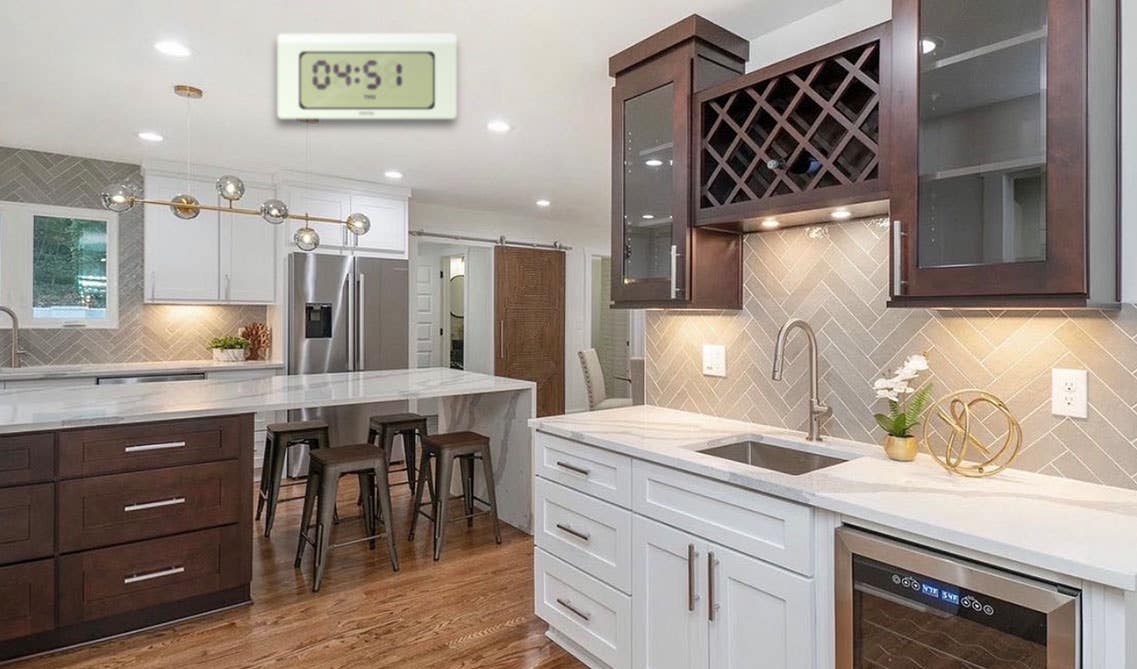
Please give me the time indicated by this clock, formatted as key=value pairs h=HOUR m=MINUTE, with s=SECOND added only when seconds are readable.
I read h=4 m=51
